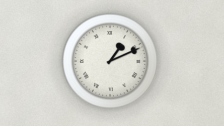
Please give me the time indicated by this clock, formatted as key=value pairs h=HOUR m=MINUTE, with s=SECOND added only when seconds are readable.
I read h=1 m=11
